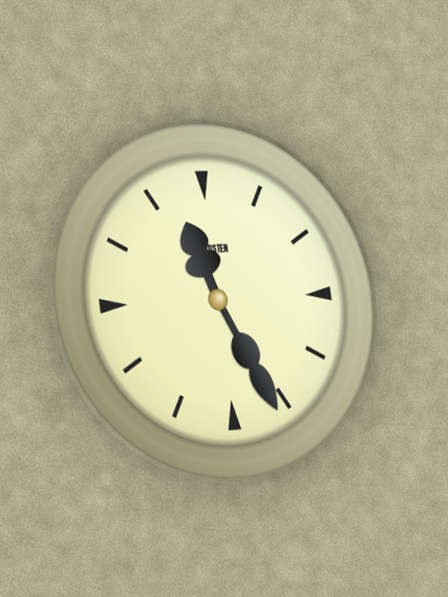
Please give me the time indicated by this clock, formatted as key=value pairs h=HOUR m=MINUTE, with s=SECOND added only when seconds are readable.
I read h=11 m=26
